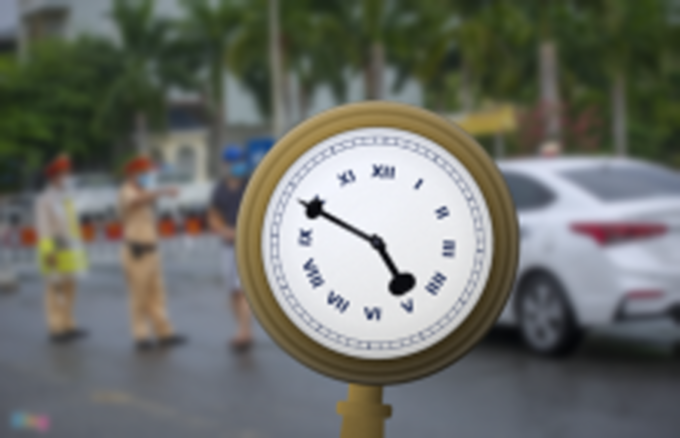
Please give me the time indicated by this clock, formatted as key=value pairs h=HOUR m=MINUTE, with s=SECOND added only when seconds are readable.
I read h=4 m=49
